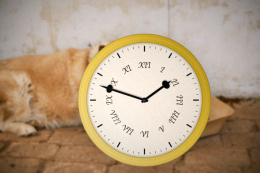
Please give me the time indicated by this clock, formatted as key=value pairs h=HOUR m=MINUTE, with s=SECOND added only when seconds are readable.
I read h=1 m=48
